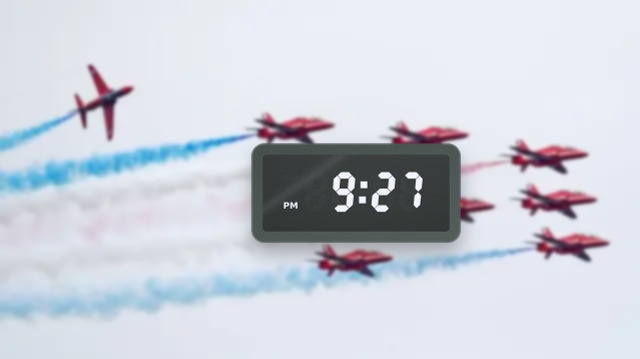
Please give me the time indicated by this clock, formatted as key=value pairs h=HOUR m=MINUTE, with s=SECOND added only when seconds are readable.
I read h=9 m=27
